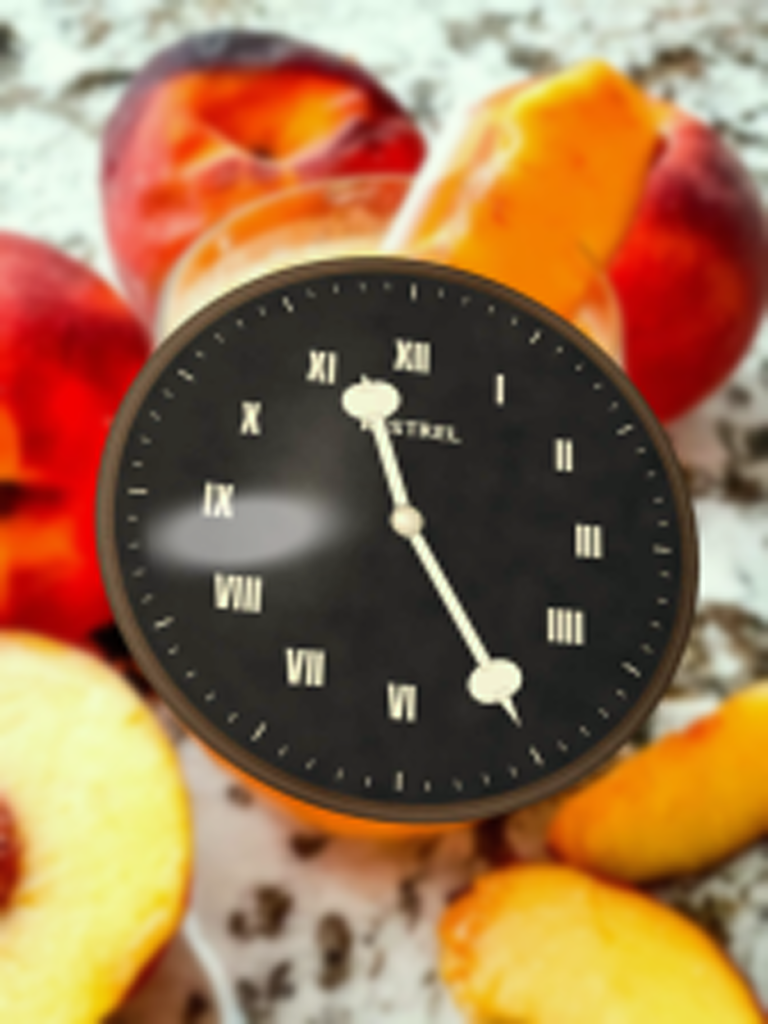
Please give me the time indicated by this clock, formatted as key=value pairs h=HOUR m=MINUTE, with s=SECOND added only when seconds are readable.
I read h=11 m=25
